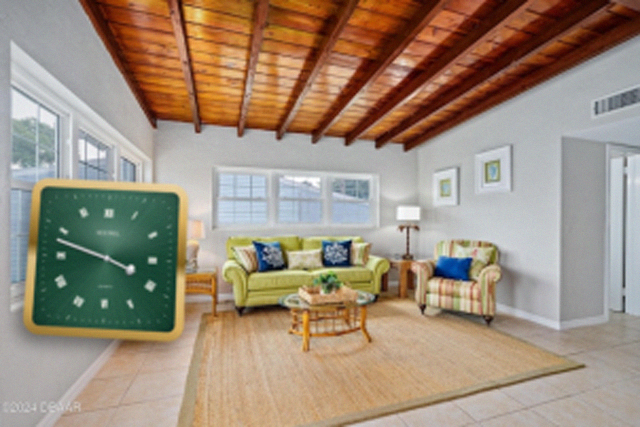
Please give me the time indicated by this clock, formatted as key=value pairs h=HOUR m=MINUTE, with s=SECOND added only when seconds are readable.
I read h=3 m=48
